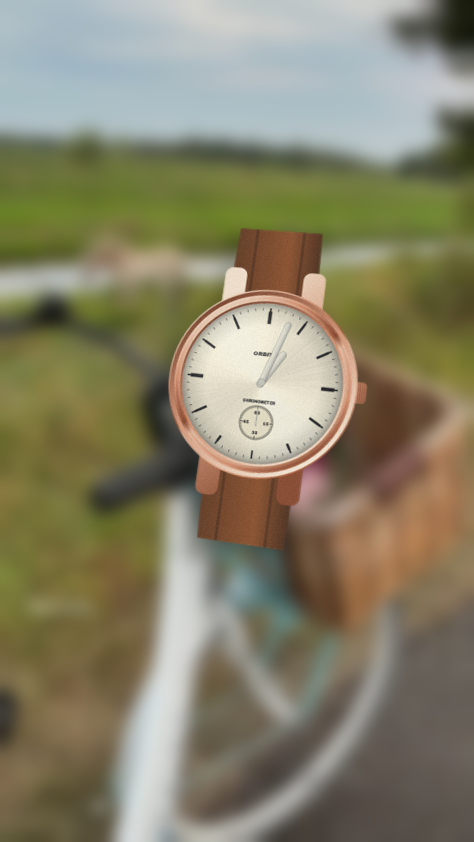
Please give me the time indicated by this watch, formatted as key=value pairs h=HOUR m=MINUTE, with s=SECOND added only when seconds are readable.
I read h=1 m=3
